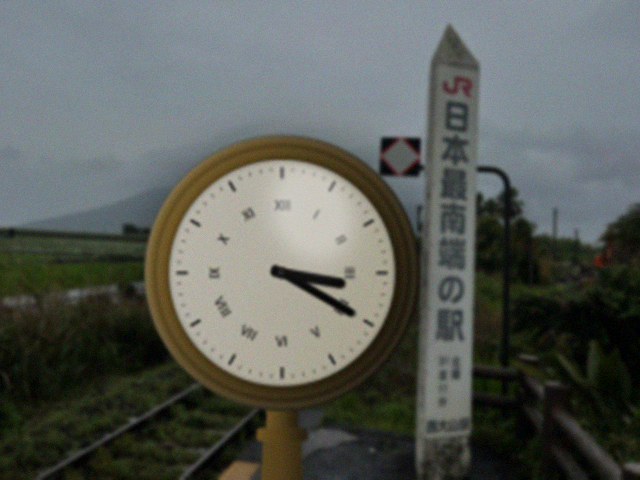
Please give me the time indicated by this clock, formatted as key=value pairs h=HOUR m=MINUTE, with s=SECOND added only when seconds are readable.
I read h=3 m=20
